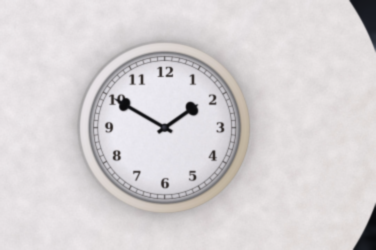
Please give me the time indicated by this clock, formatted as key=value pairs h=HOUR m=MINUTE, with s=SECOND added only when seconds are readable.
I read h=1 m=50
